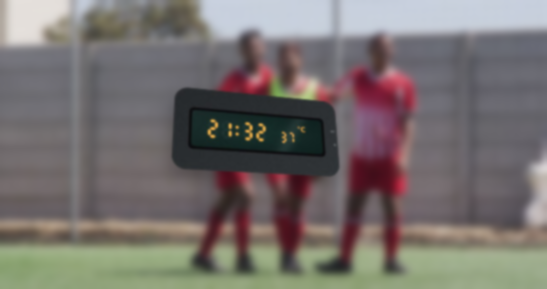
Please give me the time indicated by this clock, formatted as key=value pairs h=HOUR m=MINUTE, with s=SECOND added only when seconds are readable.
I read h=21 m=32
